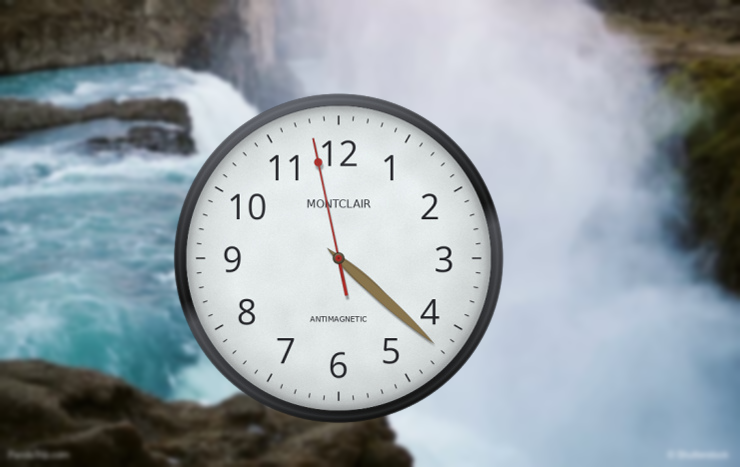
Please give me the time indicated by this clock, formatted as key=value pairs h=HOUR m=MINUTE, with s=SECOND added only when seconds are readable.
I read h=4 m=21 s=58
